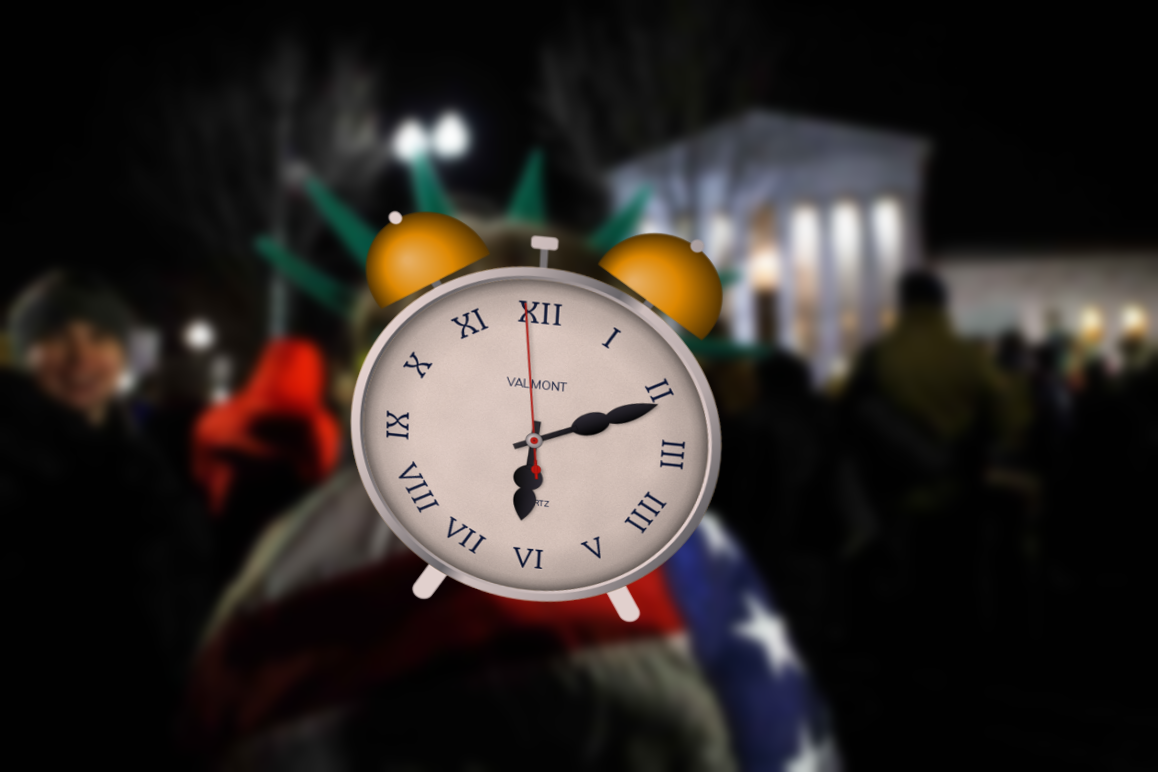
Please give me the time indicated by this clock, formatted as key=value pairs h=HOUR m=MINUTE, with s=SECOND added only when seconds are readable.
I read h=6 m=10 s=59
